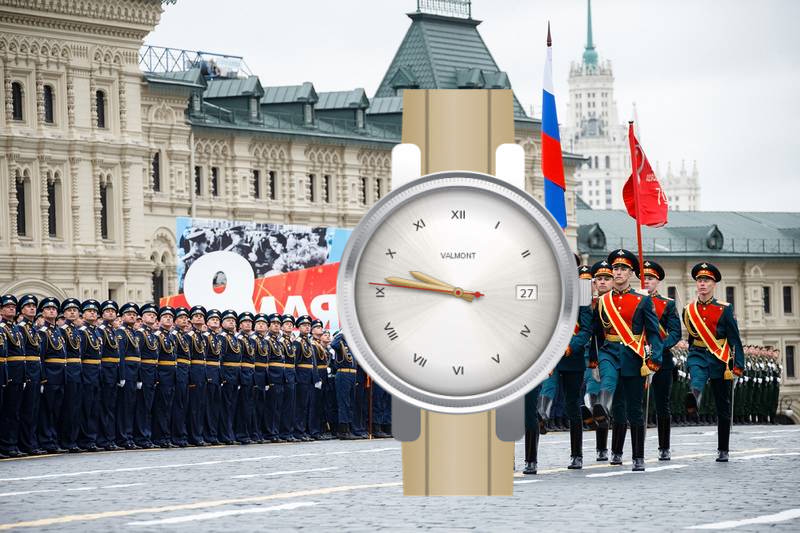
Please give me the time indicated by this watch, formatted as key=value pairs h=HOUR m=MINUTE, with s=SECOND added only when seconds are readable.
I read h=9 m=46 s=46
